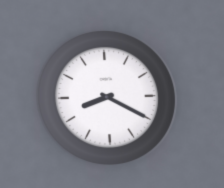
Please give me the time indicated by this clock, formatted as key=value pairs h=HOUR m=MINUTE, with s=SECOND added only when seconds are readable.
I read h=8 m=20
